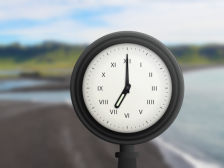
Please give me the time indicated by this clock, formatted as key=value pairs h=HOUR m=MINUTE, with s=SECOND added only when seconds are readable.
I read h=7 m=0
